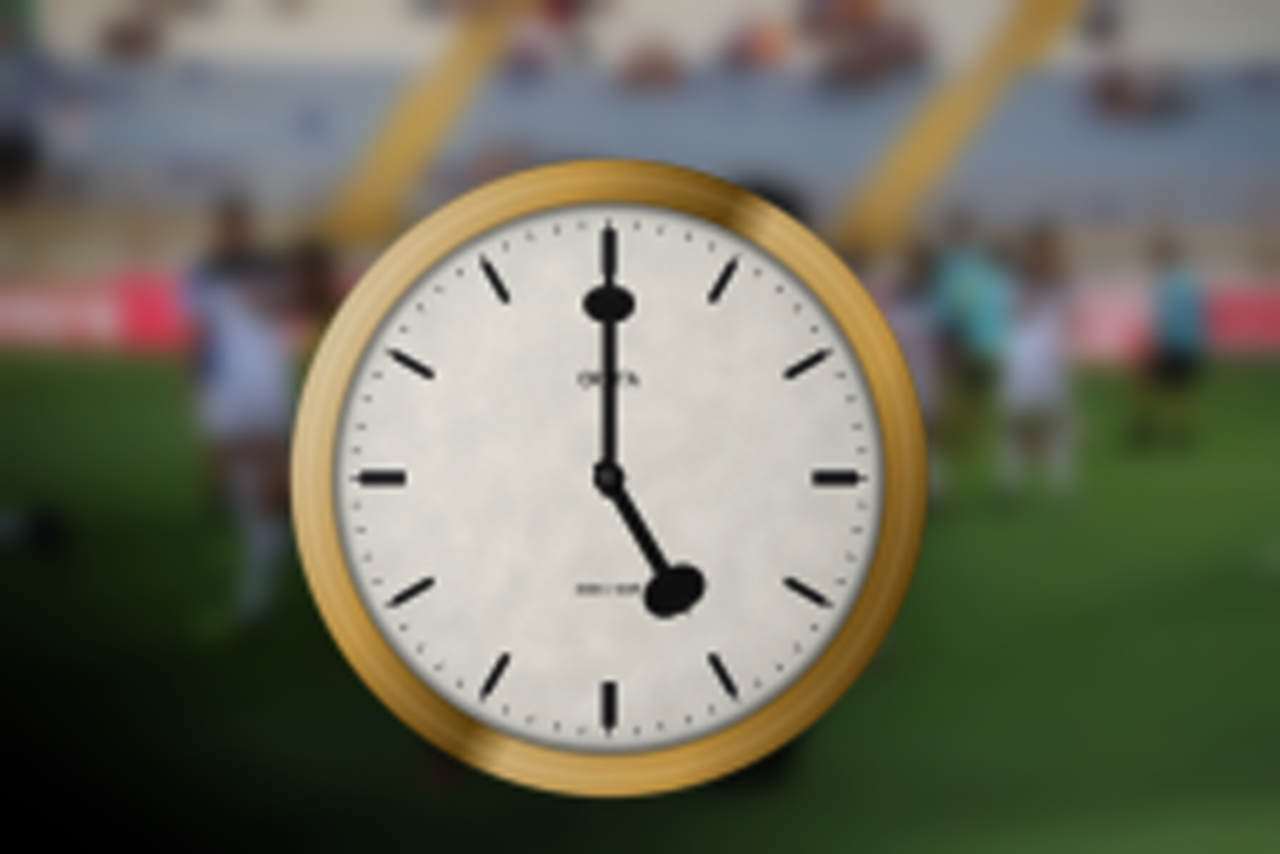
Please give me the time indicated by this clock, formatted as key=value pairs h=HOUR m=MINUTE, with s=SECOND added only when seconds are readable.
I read h=5 m=0
